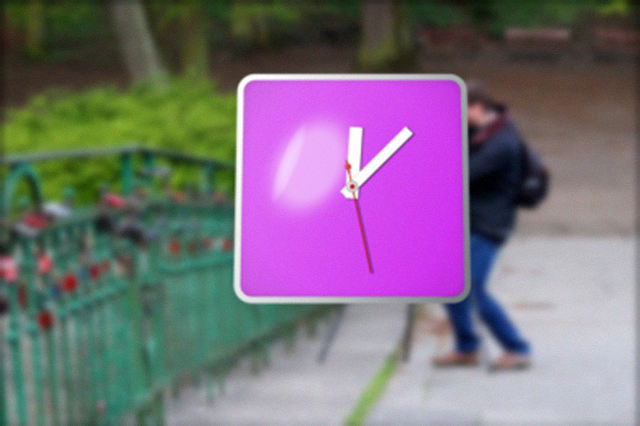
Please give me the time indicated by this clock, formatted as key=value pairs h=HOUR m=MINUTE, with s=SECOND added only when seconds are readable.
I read h=12 m=7 s=28
